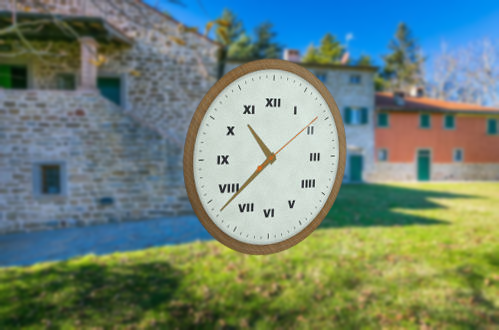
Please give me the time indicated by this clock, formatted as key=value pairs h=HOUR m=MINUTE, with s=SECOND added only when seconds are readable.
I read h=10 m=38 s=9
